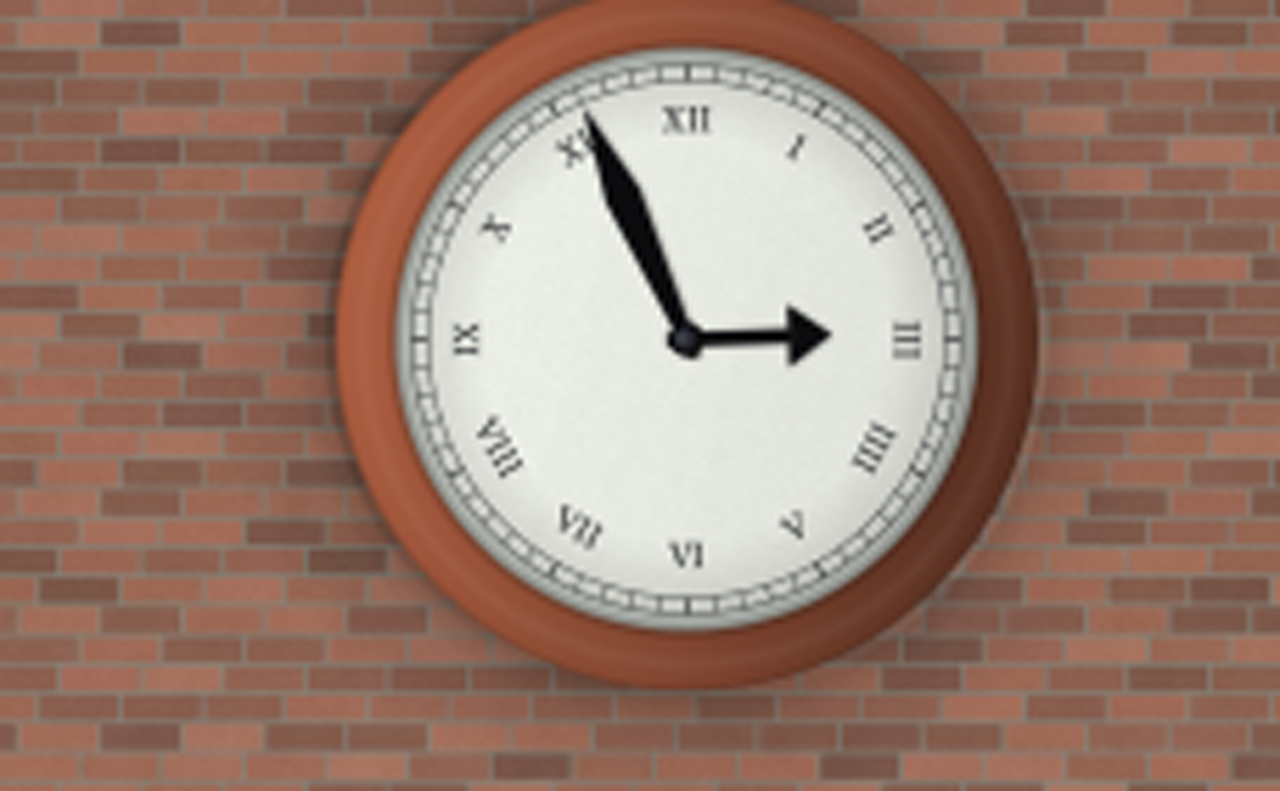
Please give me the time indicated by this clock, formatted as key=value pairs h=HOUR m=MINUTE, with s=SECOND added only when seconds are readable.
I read h=2 m=56
